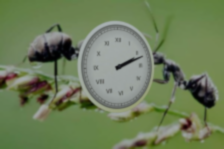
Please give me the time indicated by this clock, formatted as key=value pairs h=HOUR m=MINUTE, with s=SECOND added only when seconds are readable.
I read h=2 m=12
